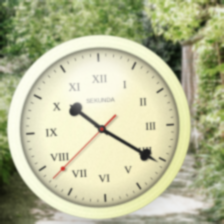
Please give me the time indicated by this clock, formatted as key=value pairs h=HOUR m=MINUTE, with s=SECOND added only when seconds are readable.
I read h=10 m=20 s=38
